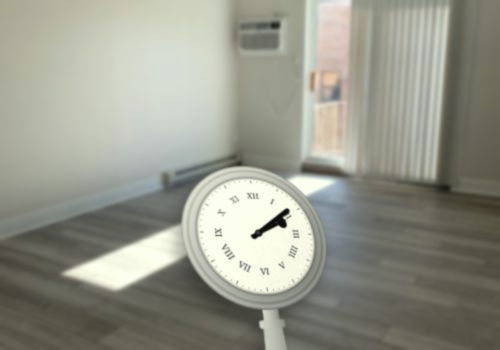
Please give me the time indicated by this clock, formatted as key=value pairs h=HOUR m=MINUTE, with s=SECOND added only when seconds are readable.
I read h=2 m=9
